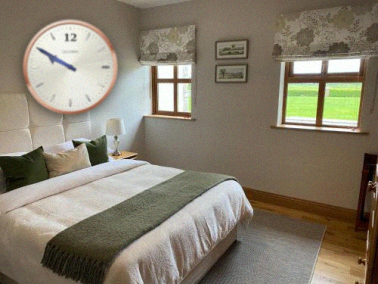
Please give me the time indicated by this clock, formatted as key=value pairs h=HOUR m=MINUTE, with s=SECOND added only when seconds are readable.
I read h=9 m=50
